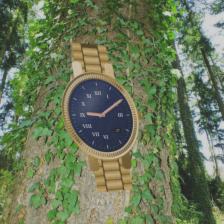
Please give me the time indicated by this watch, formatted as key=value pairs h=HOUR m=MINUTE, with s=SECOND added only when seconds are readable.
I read h=9 m=10
